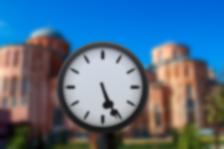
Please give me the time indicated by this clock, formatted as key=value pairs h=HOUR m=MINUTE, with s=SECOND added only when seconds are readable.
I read h=5 m=26
